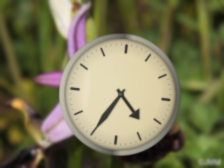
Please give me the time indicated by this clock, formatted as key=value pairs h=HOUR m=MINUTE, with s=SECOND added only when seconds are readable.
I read h=4 m=35
